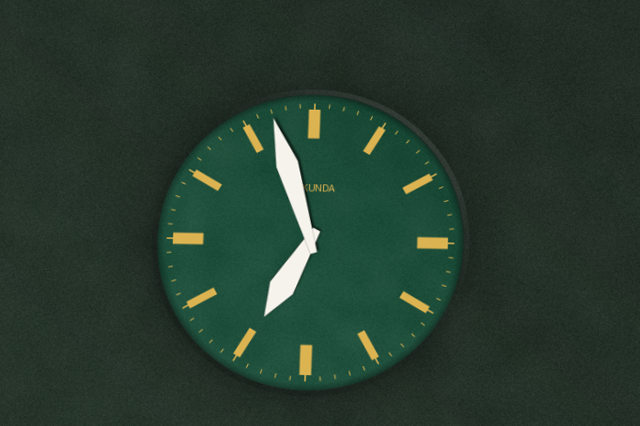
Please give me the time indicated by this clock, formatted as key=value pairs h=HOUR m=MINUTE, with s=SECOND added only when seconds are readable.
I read h=6 m=57
